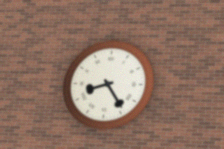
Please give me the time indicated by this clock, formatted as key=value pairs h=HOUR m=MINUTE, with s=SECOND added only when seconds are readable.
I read h=8 m=24
